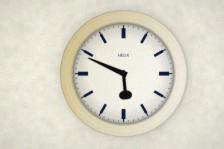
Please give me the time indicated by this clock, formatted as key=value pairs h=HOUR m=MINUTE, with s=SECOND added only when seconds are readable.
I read h=5 m=49
